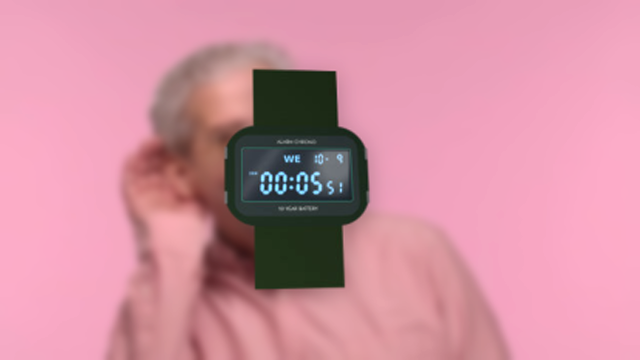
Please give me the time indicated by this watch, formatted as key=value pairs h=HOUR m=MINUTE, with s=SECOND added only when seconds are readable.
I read h=0 m=5 s=51
